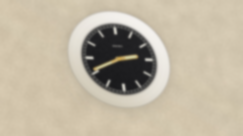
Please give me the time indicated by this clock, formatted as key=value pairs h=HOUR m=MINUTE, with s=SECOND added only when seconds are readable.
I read h=2 m=41
